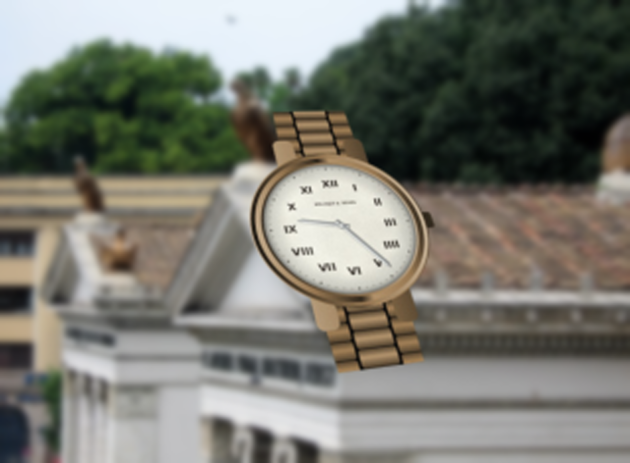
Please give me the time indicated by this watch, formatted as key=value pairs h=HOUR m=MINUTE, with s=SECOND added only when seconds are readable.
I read h=9 m=24
